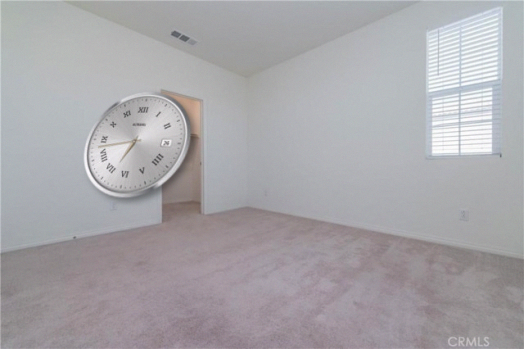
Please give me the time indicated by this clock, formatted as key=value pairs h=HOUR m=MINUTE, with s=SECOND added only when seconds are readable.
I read h=6 m=43
